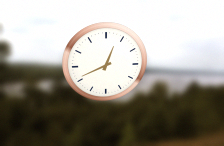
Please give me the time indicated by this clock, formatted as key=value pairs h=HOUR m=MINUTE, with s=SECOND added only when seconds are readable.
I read h=12 m=41
